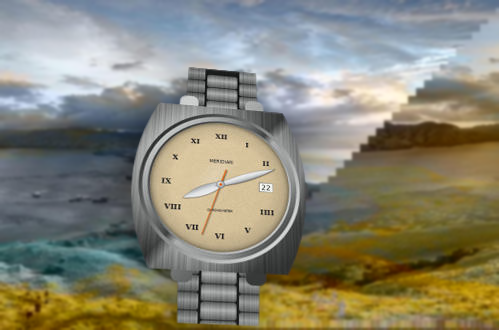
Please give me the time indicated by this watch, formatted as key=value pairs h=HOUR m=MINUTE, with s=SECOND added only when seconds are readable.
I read h=8 m=11 s=33
